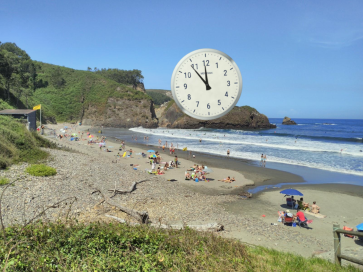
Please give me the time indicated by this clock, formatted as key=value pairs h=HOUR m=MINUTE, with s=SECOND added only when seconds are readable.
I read h=11 m=54
